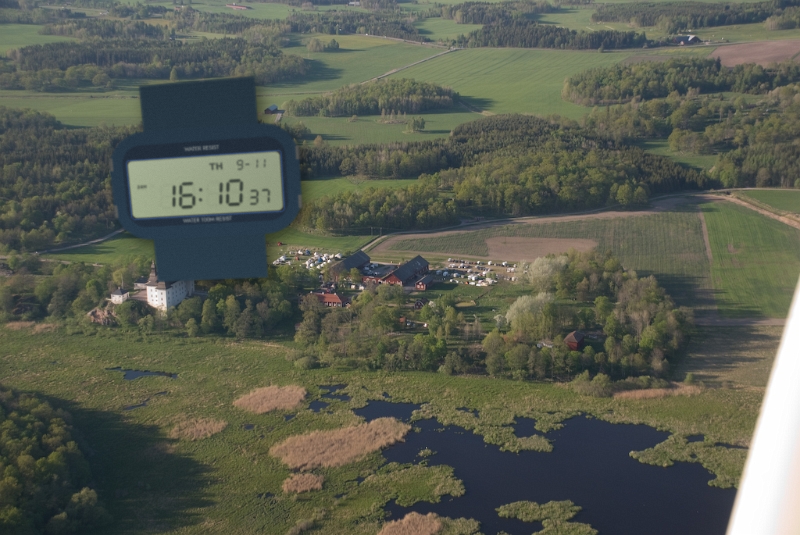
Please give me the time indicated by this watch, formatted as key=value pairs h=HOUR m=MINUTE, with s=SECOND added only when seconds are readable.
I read h=16 m=10 s=37
